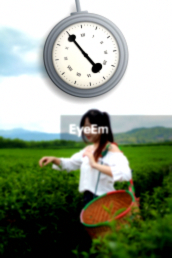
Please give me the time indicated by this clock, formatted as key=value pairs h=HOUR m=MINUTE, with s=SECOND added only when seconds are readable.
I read h=4 m=55
